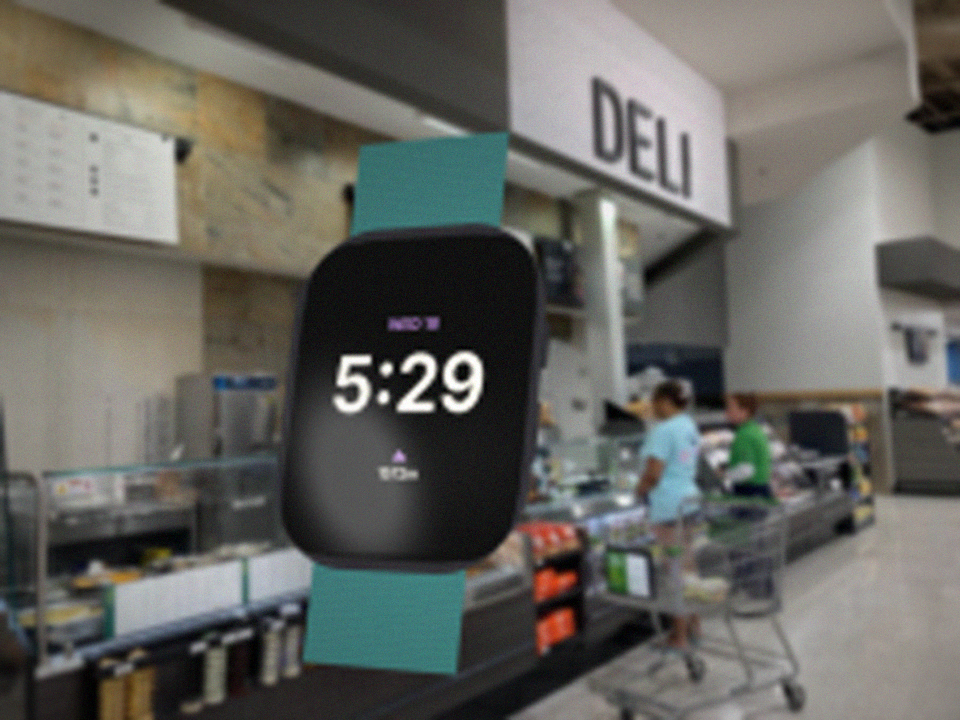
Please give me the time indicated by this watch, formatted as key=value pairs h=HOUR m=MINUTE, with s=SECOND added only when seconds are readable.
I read h=5 m=29
